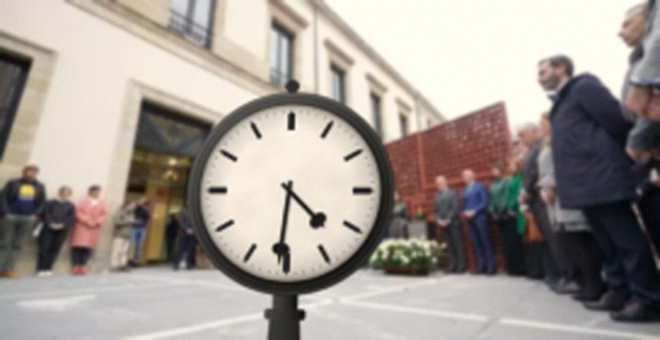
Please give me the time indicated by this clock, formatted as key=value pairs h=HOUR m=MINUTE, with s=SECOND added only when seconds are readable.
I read h=4 m=31
